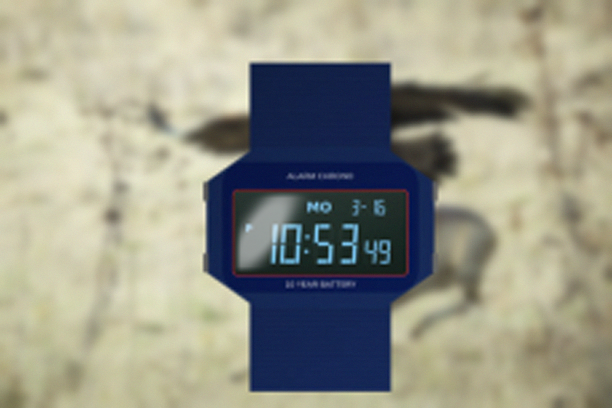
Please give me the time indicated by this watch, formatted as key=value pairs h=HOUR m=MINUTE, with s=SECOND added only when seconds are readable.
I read h=10 m=53 s=49
